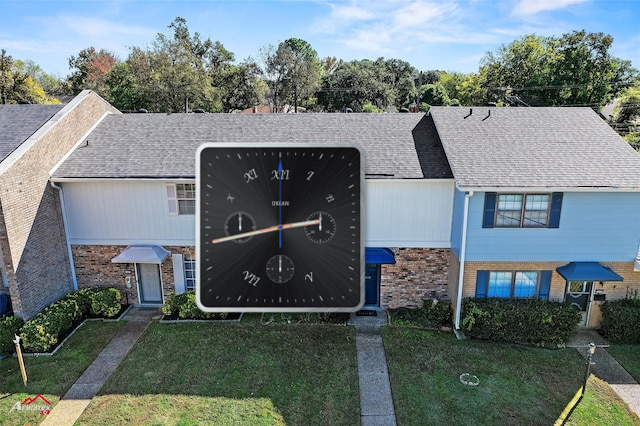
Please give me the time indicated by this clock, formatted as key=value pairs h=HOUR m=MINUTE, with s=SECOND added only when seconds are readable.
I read h=2 m=43
